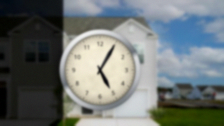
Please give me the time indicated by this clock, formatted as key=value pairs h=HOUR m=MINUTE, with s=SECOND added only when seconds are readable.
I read h=5 m=5
